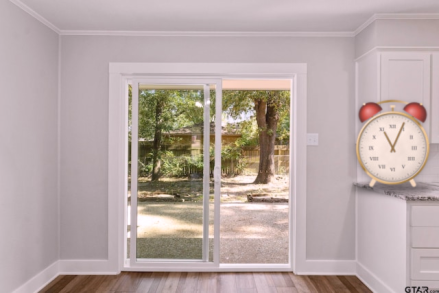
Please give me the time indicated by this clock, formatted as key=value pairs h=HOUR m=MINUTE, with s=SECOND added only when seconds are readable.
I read h=11 m=4
